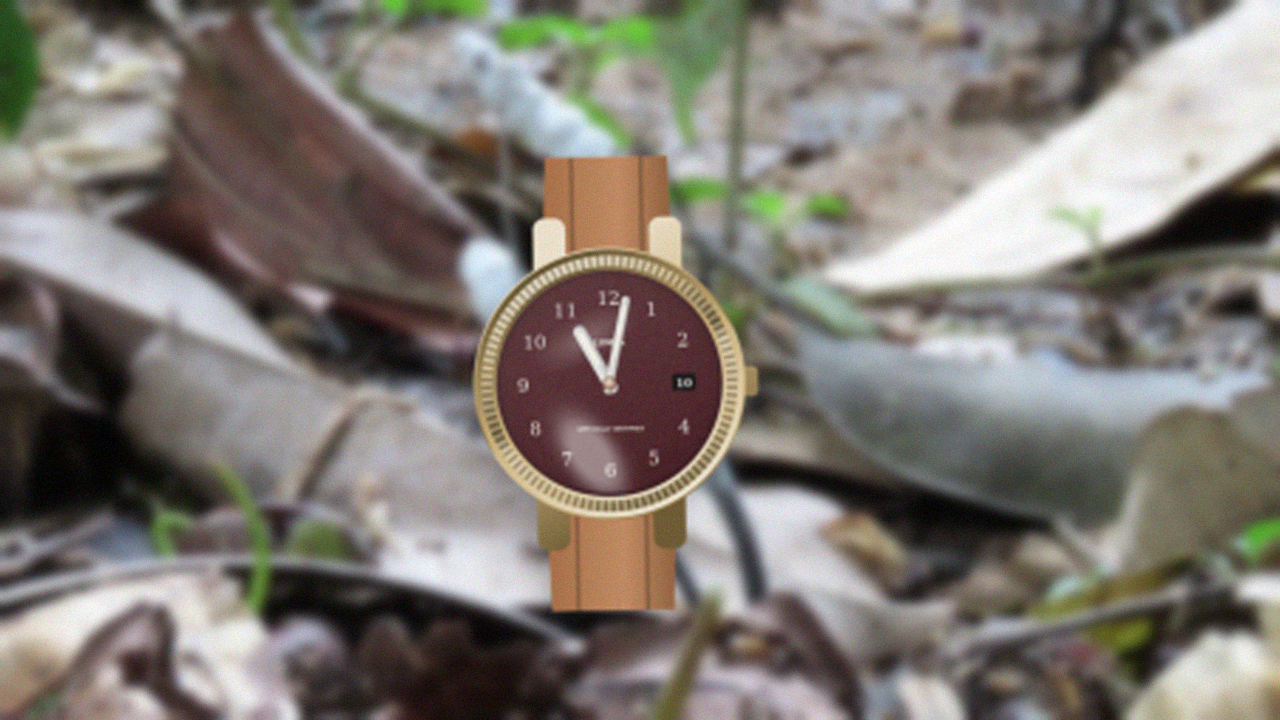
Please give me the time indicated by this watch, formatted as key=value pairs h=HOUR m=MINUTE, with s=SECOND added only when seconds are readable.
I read h=11 m=2
